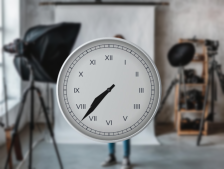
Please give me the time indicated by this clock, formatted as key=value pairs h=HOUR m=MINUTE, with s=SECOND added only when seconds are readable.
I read h=7 m=37
